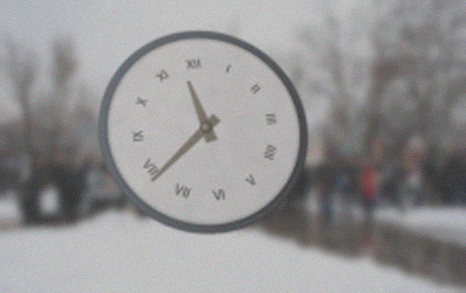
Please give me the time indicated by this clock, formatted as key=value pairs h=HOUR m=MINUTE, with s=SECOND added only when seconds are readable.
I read h=11 m=39
